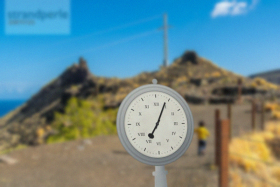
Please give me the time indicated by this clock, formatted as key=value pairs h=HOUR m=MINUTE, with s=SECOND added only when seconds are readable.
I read h=7 m=4
